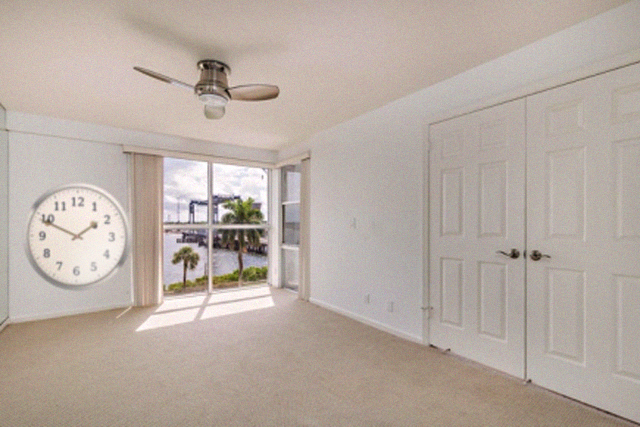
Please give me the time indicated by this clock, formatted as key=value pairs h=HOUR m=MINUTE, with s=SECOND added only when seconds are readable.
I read h=1 m=49
